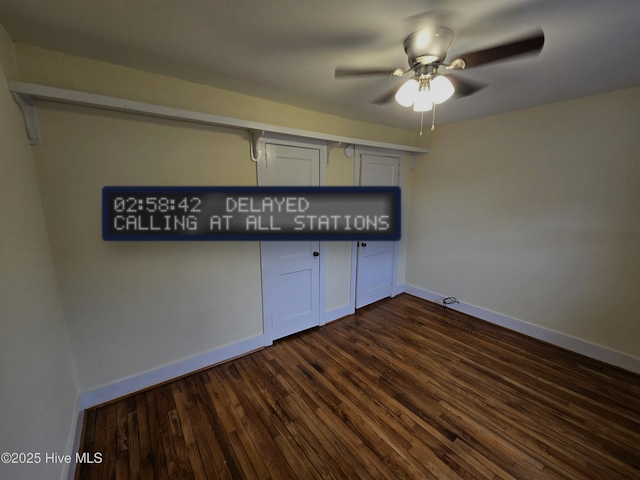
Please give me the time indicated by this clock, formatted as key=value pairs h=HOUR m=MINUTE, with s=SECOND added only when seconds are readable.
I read h=2 m=58 s=42
